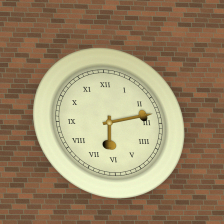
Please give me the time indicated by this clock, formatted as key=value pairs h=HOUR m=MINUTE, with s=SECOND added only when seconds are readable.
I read h=6 m=13
